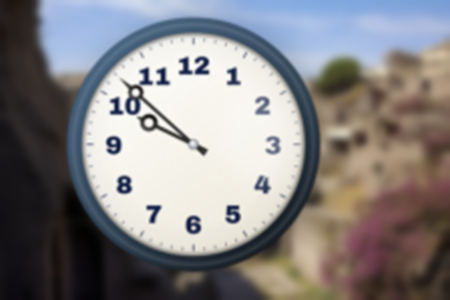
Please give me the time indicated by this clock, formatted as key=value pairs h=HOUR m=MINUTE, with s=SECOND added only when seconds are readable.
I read h=9 m=52
